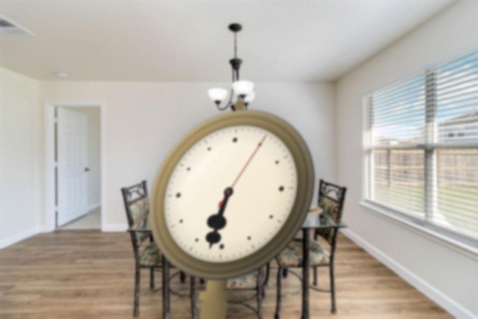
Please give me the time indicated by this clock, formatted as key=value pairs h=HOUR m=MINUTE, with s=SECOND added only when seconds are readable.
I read h=6 m=32 s=5
